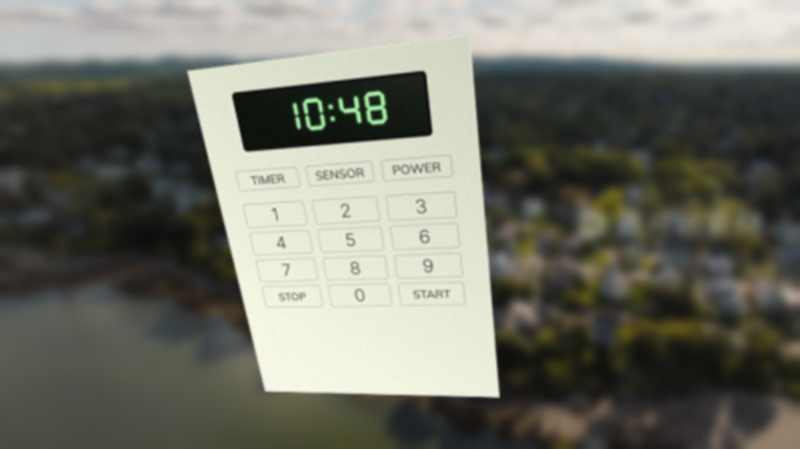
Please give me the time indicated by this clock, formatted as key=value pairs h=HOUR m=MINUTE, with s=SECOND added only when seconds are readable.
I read h=10 m=48
